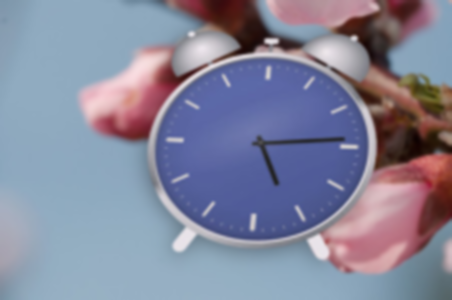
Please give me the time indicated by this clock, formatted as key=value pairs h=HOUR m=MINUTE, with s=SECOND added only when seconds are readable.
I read h=5 m=14
